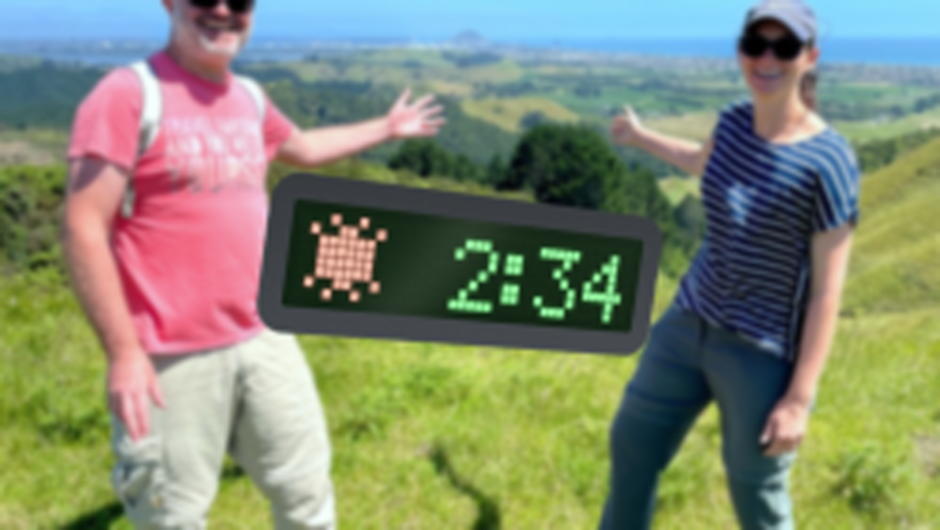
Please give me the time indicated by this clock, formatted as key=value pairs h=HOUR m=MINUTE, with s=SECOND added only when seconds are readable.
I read h=2 m=34
